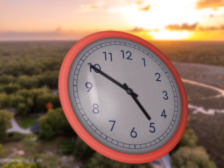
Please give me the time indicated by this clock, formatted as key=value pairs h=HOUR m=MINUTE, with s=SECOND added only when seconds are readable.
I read h=4 m=50
